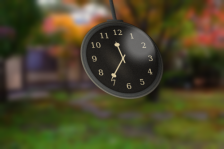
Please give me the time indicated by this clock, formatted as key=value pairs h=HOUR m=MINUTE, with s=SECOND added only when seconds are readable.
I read h=11 m=36
